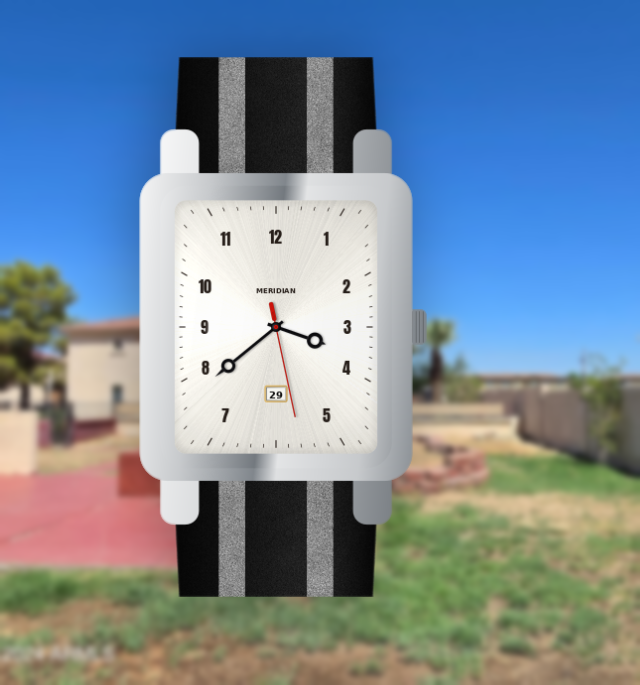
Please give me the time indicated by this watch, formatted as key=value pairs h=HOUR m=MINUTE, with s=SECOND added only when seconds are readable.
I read h=3 m=38 s=28
